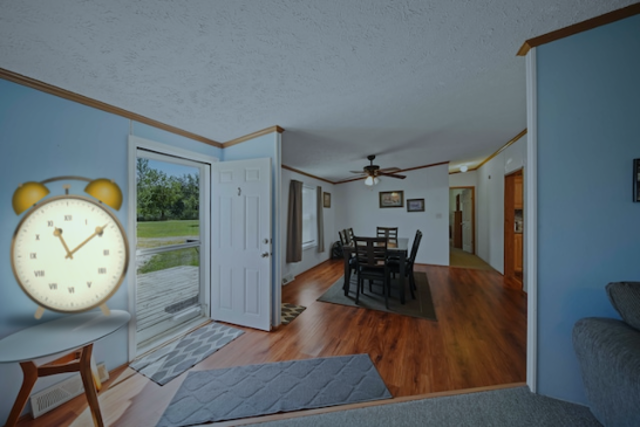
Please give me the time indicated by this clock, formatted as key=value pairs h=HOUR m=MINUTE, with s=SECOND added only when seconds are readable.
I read h=11 m=9
